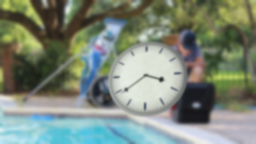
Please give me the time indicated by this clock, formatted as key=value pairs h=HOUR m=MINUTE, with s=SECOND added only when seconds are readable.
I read h=3 m=39
